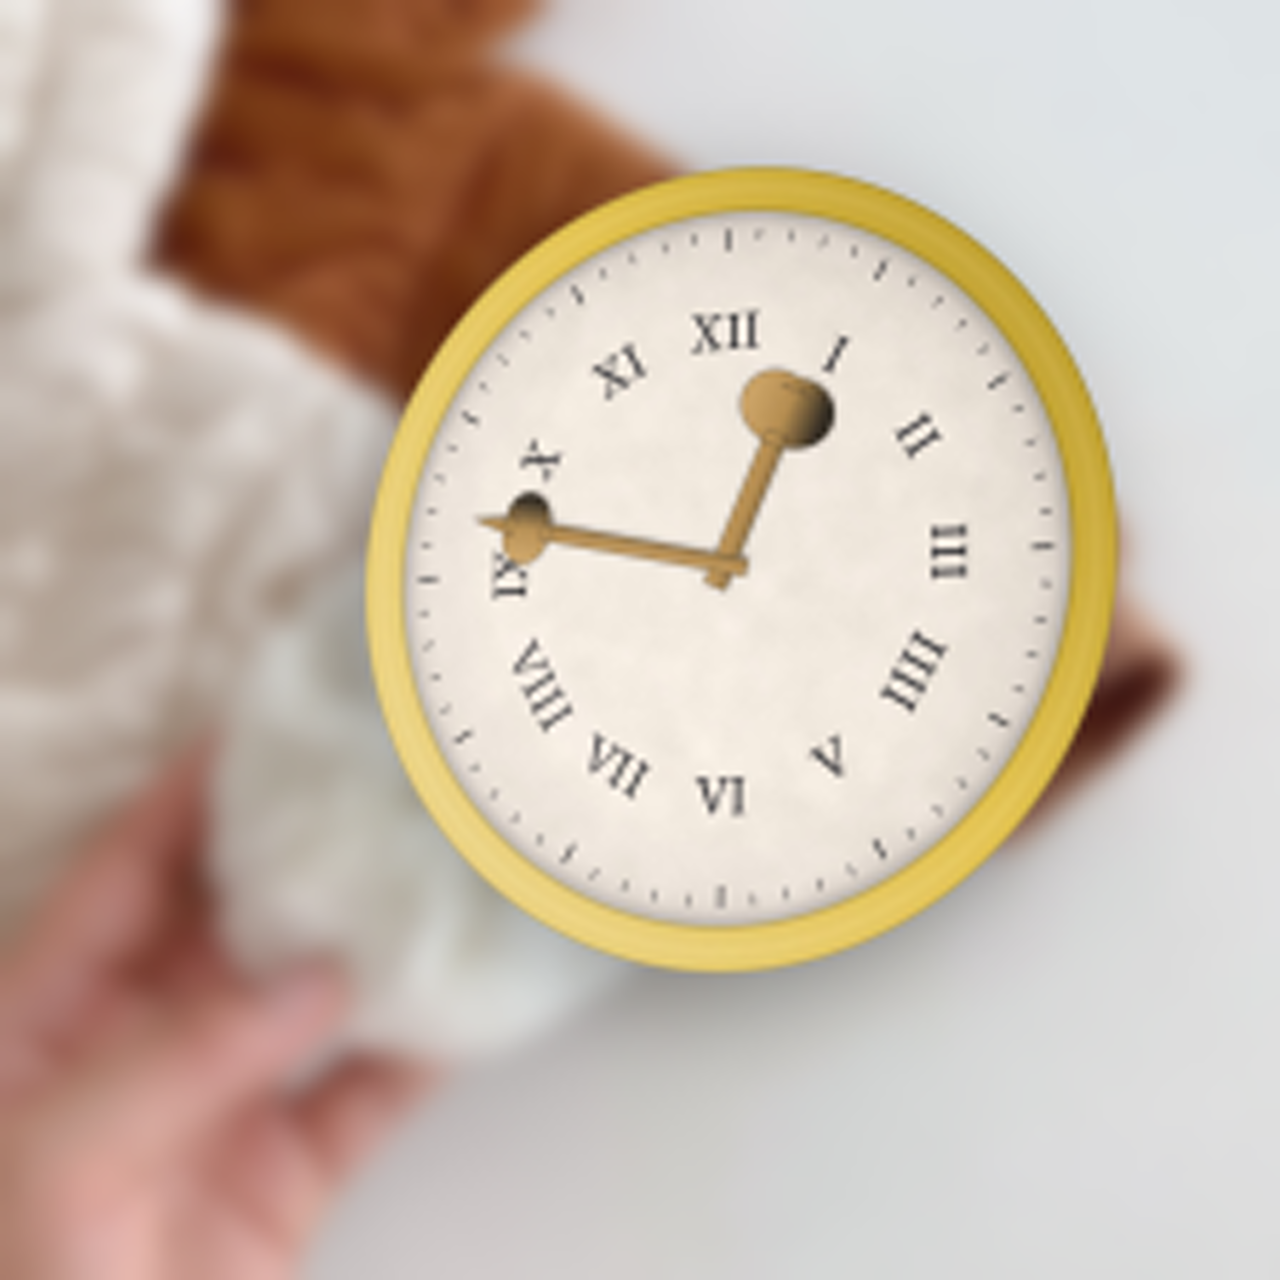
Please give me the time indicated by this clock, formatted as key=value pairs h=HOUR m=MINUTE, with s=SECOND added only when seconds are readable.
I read h=12 m=47
